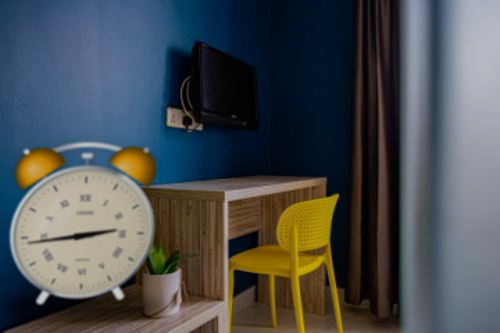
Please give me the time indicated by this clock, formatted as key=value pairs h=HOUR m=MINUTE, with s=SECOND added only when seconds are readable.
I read h=2 m=44
